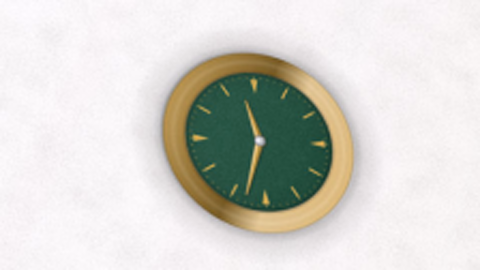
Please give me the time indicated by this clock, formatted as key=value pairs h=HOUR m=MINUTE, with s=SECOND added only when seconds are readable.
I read h=11 m=33
